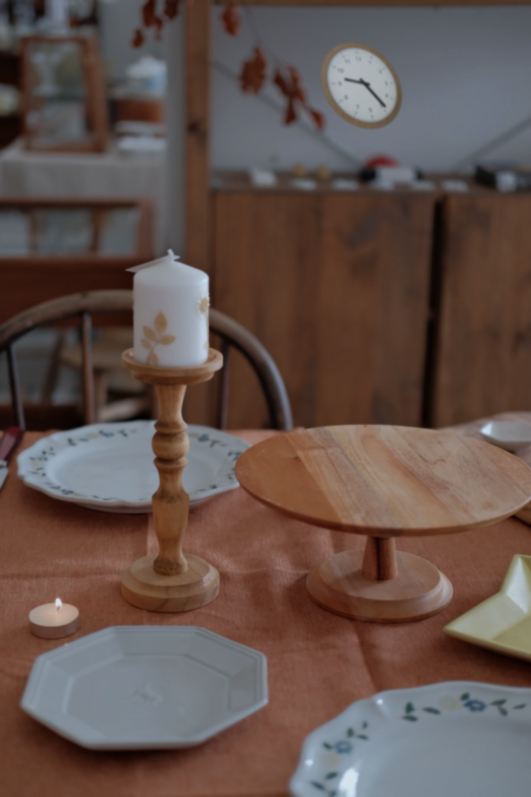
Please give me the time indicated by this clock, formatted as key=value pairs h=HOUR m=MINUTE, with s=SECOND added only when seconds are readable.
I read h=9 m=24
